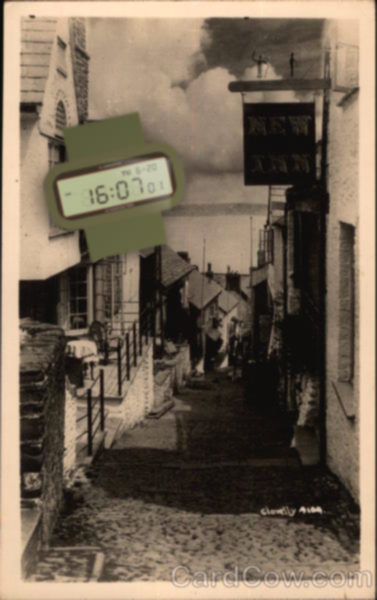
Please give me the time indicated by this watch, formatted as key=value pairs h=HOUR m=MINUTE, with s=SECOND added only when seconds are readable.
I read h=16 m=7
